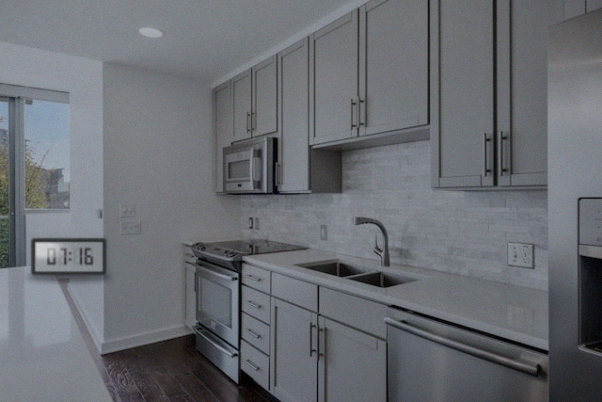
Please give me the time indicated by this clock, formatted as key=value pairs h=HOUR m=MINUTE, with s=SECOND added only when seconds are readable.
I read h=7 m=16
